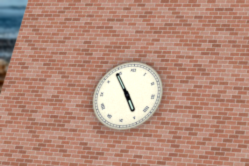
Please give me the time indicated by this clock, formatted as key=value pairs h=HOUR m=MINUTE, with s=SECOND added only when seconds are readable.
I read h=4 m=54
